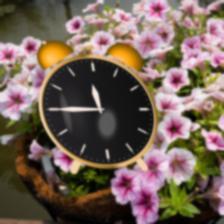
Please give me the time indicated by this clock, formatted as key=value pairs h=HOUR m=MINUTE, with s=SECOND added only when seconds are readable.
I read h=11 m=45
